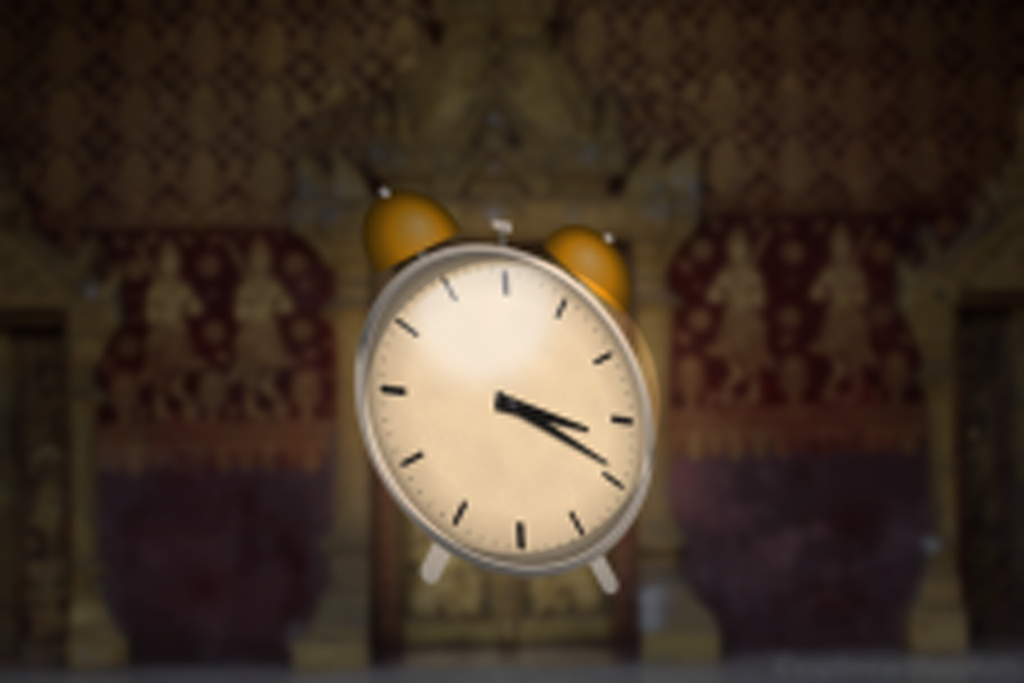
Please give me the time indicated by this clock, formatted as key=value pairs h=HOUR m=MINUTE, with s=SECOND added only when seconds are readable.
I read h=3 m=19
